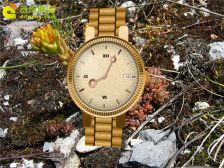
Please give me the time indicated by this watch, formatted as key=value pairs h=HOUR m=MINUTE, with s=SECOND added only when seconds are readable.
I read h=8 m=4
